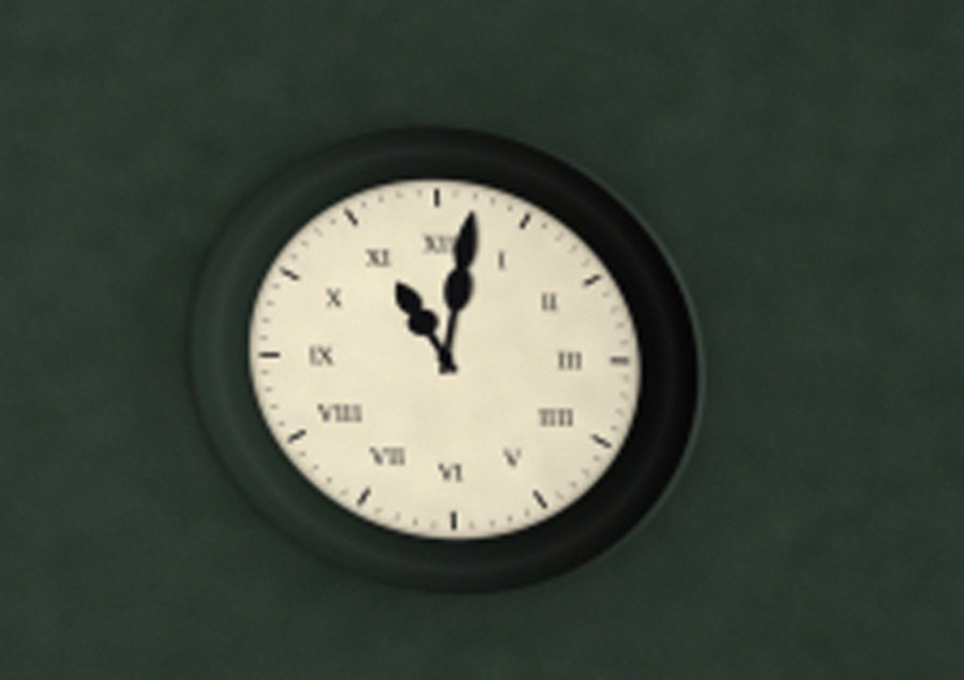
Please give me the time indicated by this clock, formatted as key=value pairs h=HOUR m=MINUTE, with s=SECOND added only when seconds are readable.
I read h=11 m=2
